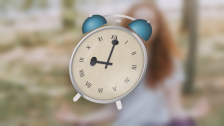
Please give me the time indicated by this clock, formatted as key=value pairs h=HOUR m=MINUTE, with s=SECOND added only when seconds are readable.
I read h=9 m=1
